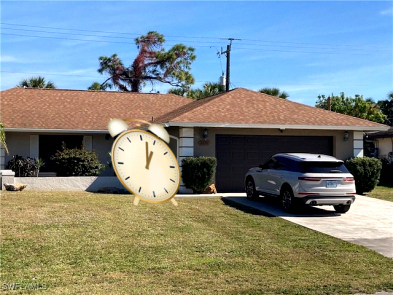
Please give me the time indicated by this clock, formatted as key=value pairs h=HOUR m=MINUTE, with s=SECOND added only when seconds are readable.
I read h=1 m=2
